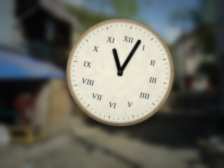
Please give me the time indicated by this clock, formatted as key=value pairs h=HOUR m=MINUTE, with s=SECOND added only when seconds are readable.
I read h=11 m=3
